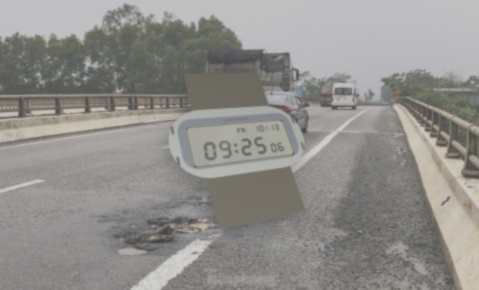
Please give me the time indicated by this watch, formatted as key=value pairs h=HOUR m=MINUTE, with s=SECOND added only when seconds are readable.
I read h=9 m=25
